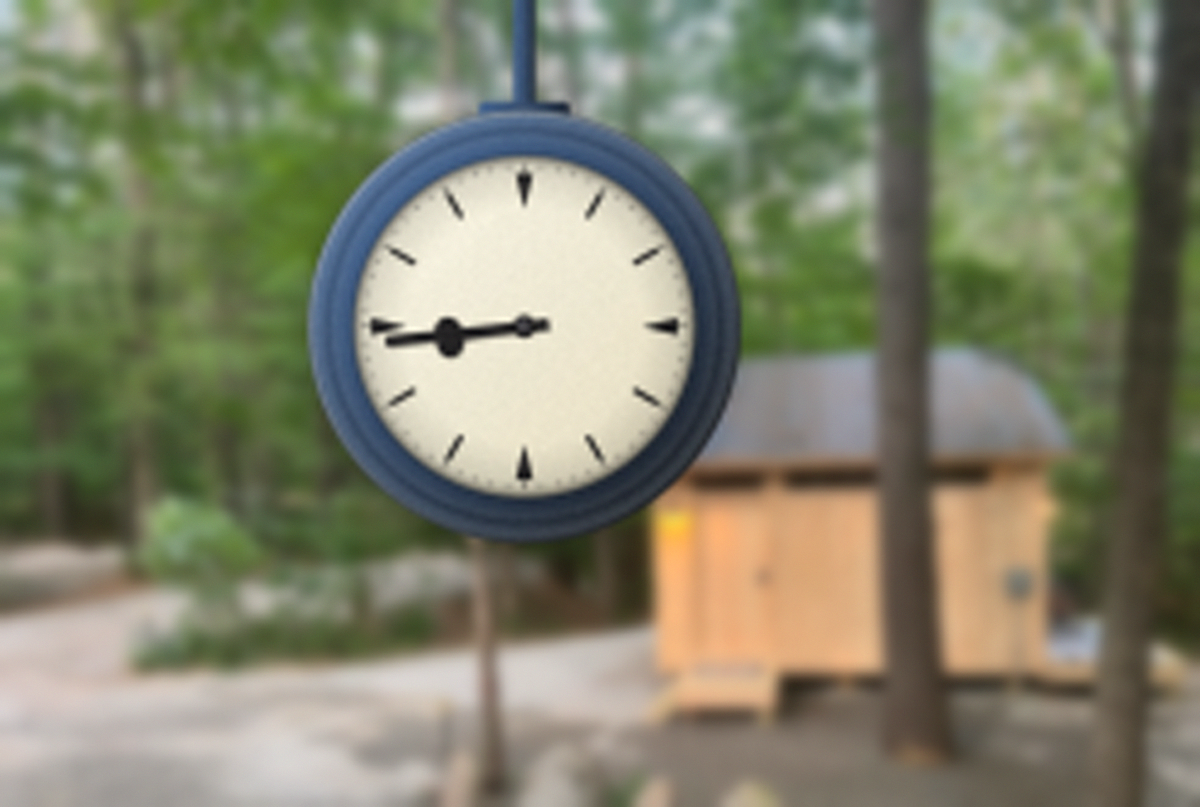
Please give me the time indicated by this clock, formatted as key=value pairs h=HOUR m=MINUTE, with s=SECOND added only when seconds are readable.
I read h=8 m=44
